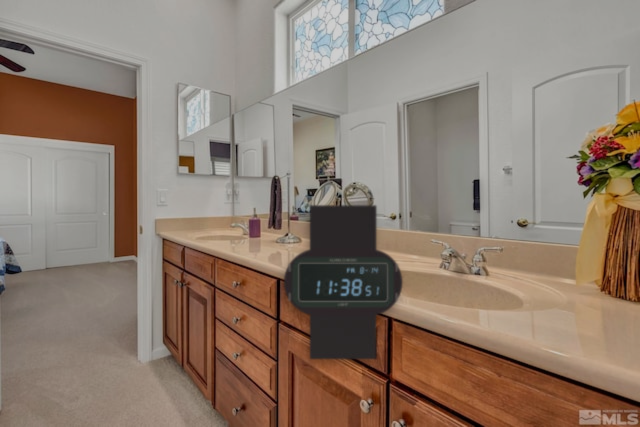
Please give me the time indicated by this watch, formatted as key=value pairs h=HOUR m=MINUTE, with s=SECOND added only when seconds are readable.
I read h=11 m=38 s=51
